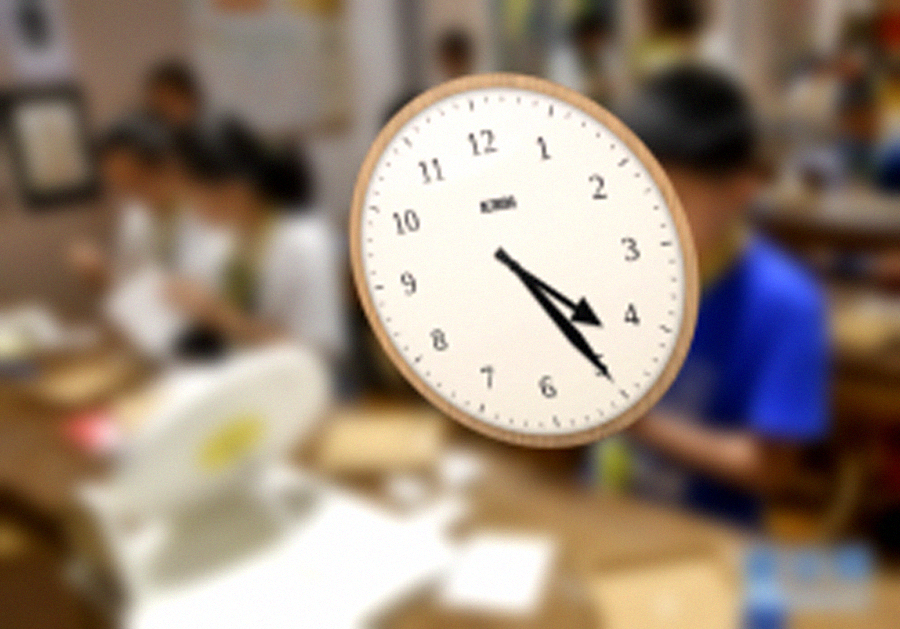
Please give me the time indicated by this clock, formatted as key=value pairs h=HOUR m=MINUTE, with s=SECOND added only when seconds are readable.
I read h=4 m=25
